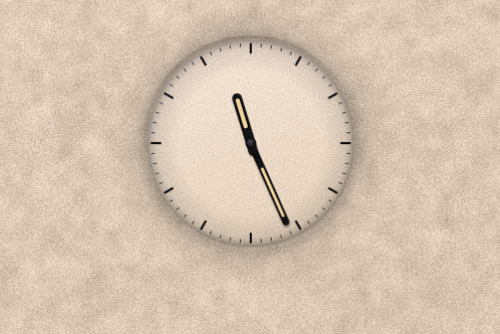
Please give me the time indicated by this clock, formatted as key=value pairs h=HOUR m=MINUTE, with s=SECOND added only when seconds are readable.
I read h=11 m=26
